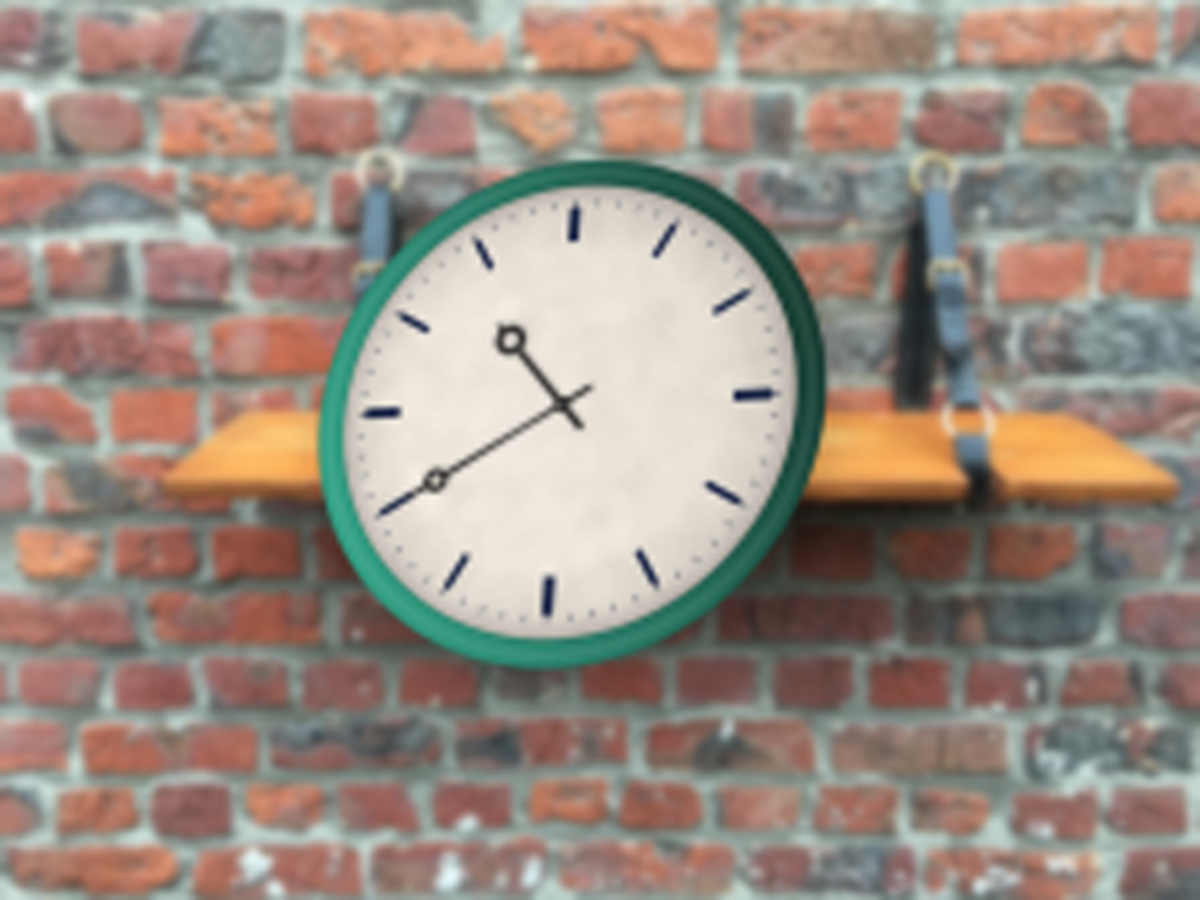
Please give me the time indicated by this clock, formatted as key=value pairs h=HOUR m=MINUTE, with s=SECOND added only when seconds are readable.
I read h=10 m=40
